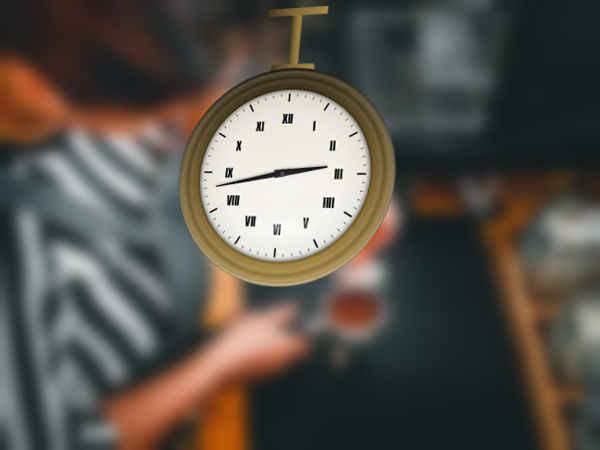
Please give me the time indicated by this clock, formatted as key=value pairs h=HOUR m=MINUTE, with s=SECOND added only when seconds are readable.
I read h=2 m=43
